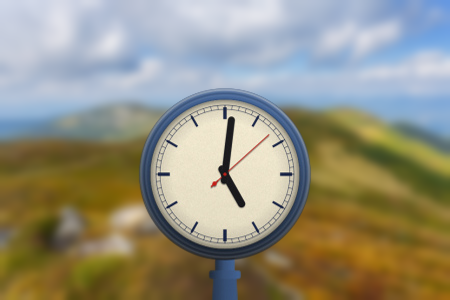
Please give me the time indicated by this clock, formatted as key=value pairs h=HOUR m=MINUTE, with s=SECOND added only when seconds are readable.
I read h=5 m=1 s=8
